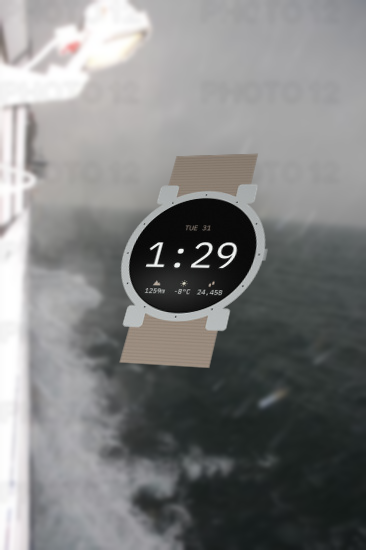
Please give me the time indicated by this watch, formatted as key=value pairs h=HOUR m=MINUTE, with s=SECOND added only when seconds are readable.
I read h=1 m=29
